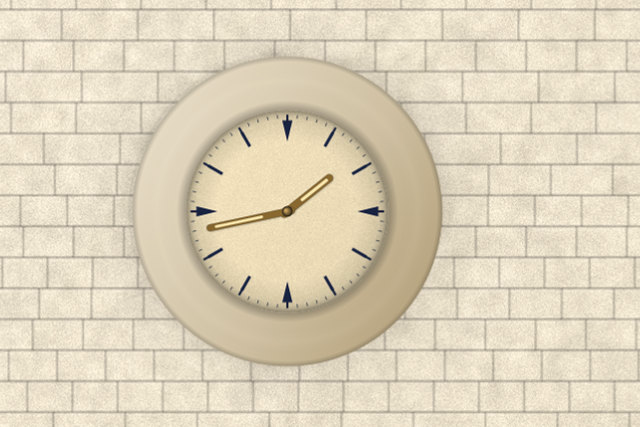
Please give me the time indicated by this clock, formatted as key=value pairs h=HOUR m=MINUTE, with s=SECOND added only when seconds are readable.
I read h=1 m=43
